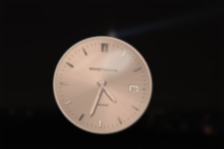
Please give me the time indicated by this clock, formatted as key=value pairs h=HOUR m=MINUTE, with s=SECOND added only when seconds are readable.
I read h=4 m=33
